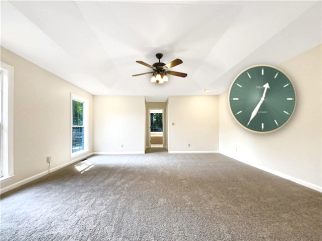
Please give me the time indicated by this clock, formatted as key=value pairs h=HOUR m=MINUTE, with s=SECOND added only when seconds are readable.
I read h=12 m=35
